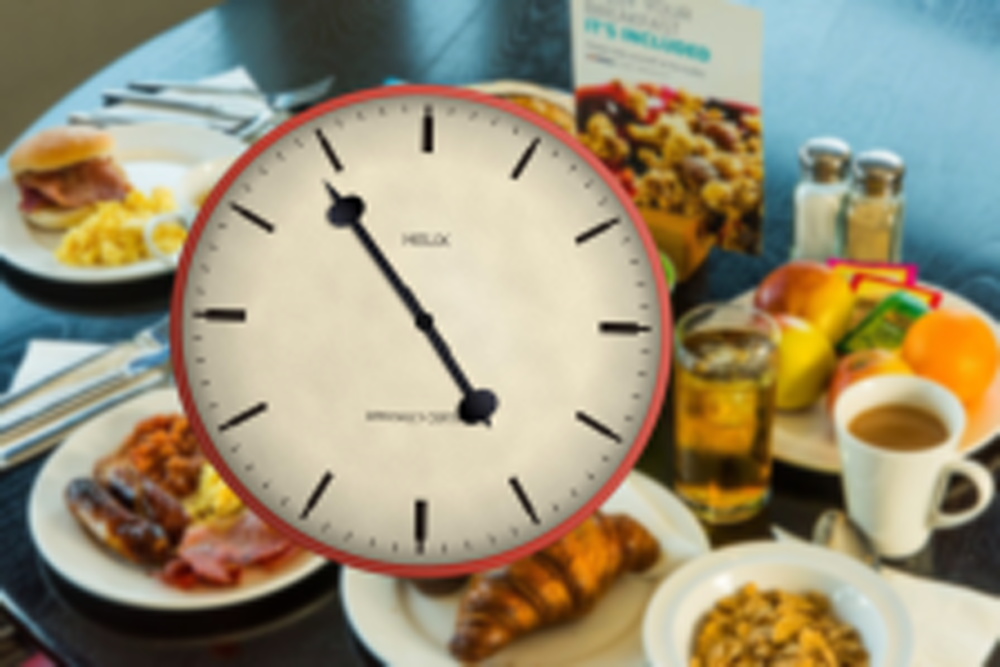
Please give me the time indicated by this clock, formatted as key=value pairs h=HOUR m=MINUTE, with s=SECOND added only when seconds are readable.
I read h=4 m=54
